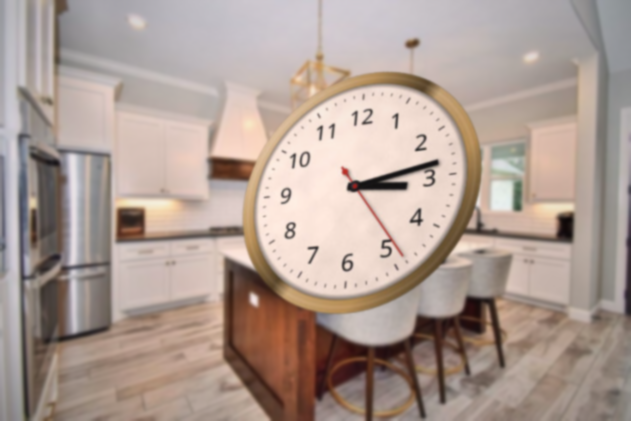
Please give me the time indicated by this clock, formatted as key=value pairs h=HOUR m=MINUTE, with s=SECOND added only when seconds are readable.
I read h=3 m=13 s=24
